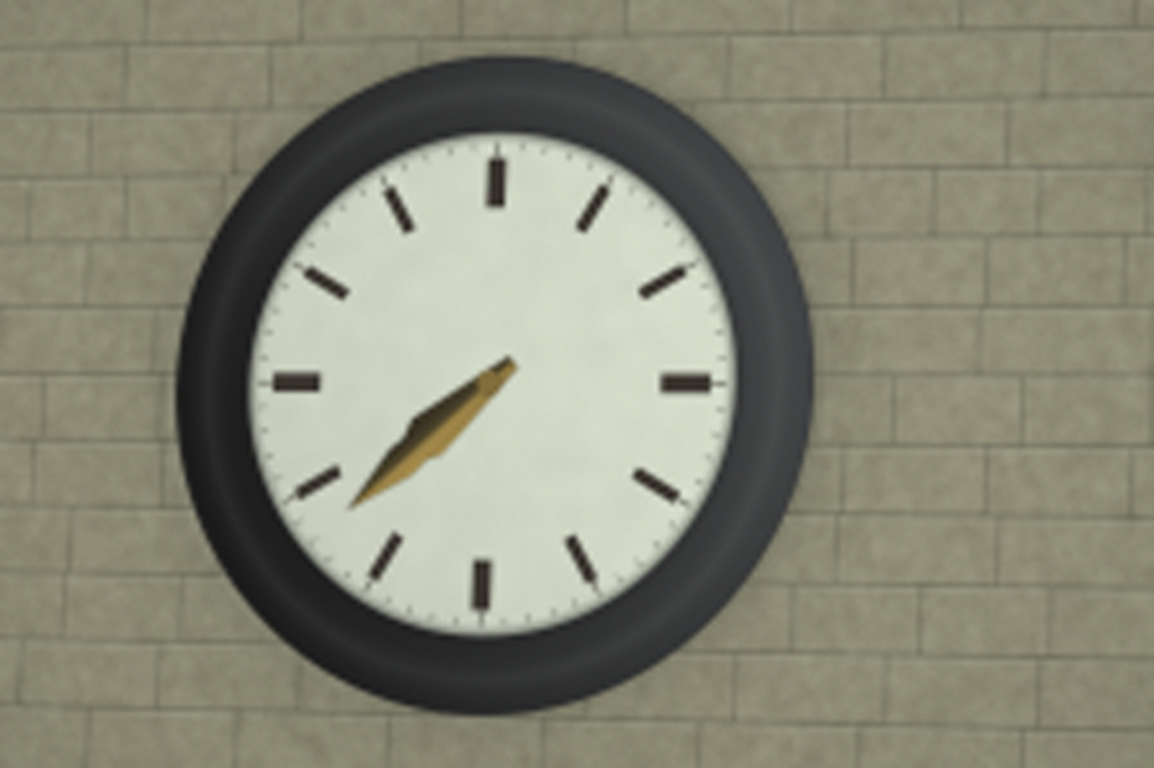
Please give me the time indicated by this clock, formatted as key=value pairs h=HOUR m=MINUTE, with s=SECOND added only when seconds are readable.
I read h=7 m=38
